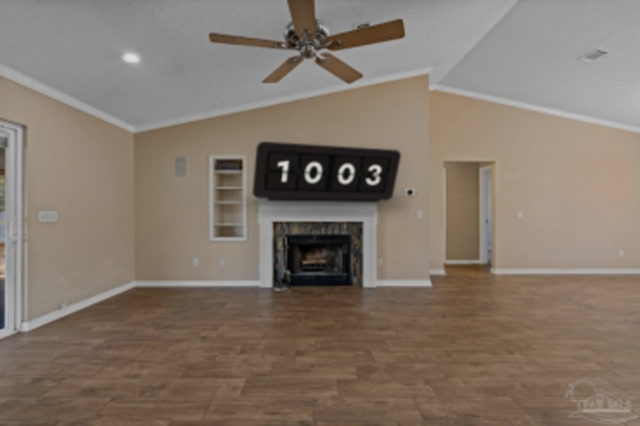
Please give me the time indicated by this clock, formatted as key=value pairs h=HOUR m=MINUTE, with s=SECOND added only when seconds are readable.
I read h=10 m=3
